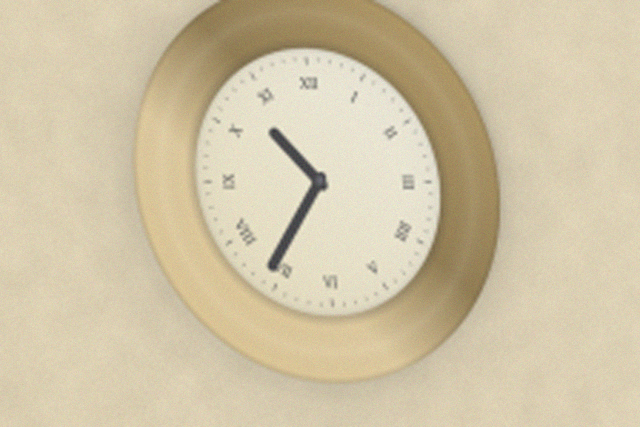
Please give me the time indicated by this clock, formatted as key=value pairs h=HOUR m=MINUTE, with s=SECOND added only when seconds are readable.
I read h=10 m=36
